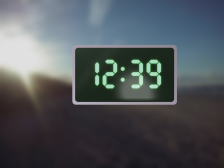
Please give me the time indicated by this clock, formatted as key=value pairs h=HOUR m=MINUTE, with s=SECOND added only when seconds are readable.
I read h=12 m=39
